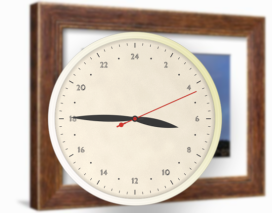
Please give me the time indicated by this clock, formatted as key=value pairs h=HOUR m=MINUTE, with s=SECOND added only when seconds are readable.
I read h=6 m=45 s=11
